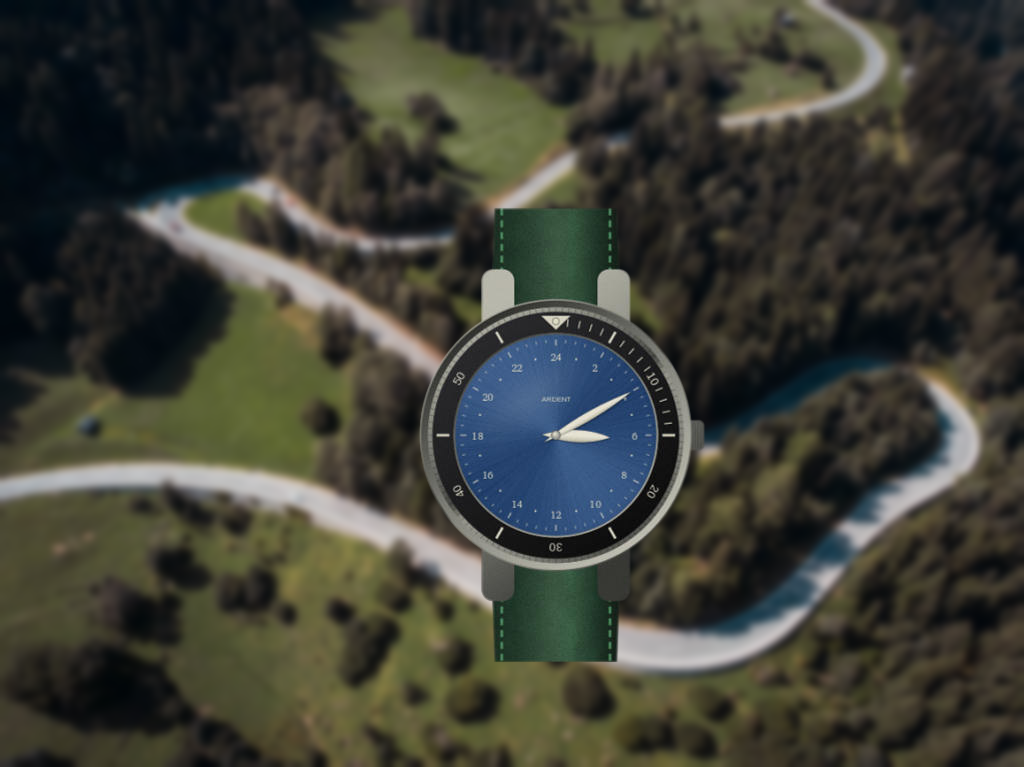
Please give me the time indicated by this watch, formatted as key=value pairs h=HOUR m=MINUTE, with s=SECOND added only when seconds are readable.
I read h=6 m=10
